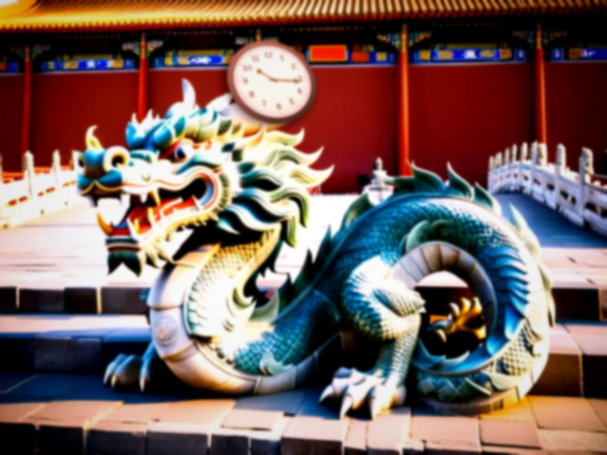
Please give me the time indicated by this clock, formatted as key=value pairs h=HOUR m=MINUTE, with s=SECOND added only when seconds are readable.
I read h=10 m=16
